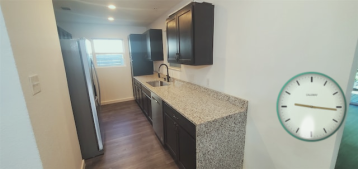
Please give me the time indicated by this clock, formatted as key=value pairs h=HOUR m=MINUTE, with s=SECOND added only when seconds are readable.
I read h=9 m=16
